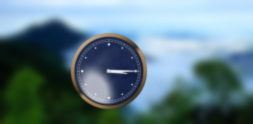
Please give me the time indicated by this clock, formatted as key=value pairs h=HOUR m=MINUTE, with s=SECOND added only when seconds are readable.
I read h=3 m=15
